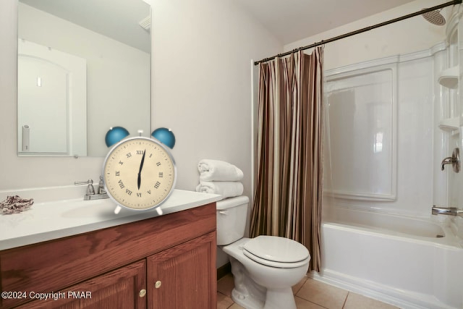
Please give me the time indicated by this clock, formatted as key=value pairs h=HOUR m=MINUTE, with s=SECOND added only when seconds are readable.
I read h=6 m=2
